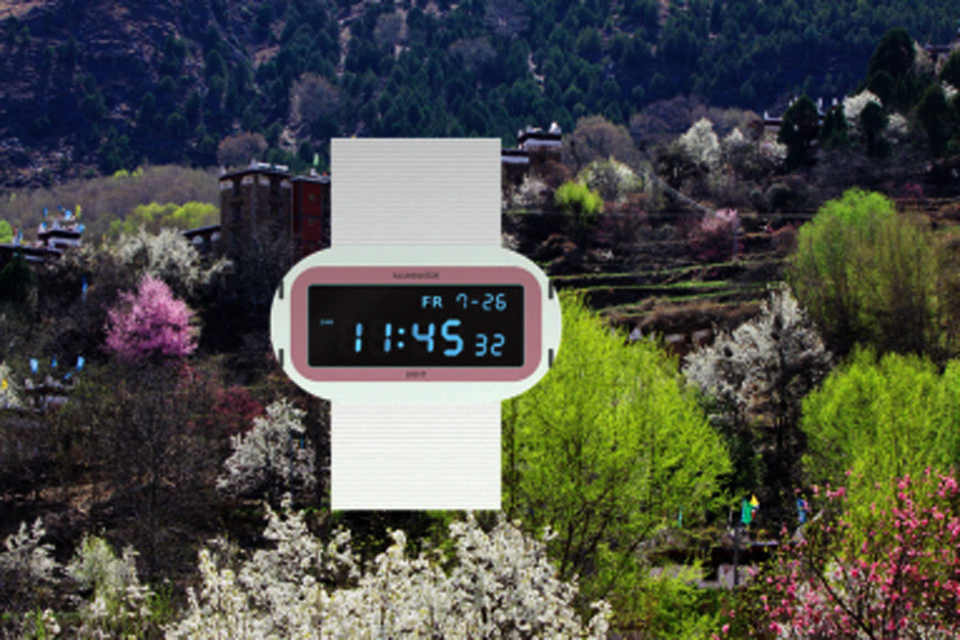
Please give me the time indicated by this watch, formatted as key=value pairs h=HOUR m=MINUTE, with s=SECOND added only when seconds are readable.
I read h=11 m=45 s=32
